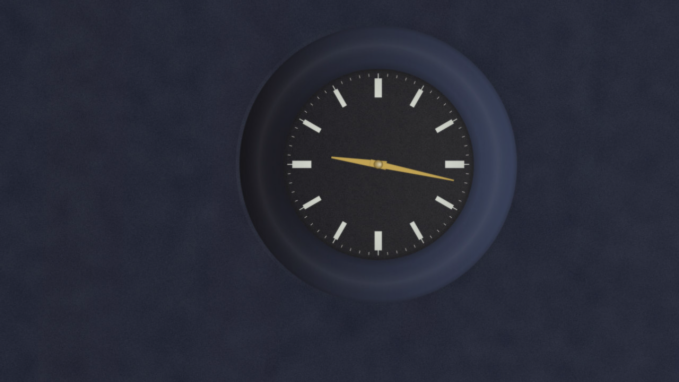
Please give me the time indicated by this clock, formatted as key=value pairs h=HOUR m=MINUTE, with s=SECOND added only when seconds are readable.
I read h=9 m=17
